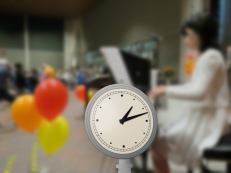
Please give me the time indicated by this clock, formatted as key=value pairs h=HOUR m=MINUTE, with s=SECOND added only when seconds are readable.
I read h=1 m=12
